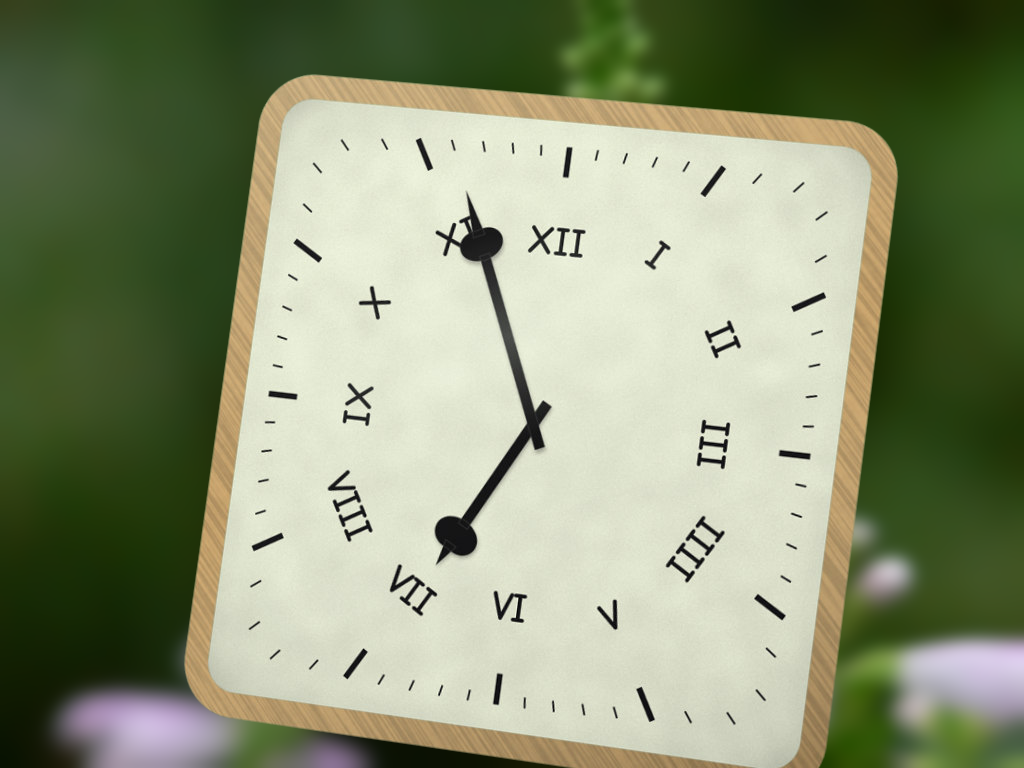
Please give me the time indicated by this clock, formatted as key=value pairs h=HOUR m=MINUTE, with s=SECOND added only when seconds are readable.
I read h=6 m=56
